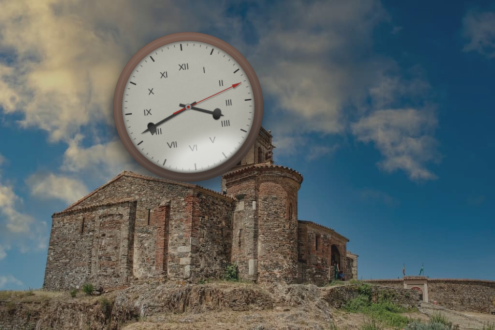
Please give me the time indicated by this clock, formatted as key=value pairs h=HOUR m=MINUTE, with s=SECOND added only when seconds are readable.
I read h=3 m=41 s=12
